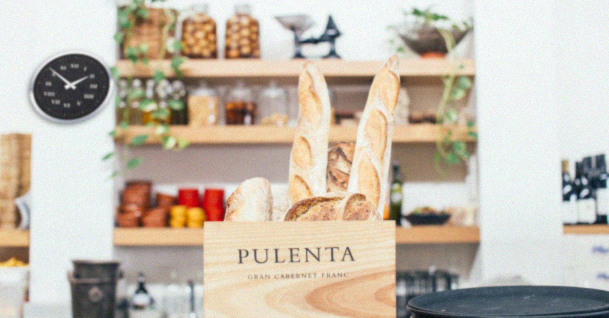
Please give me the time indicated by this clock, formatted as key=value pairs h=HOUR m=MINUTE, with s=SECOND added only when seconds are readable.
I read h=1 m=51
